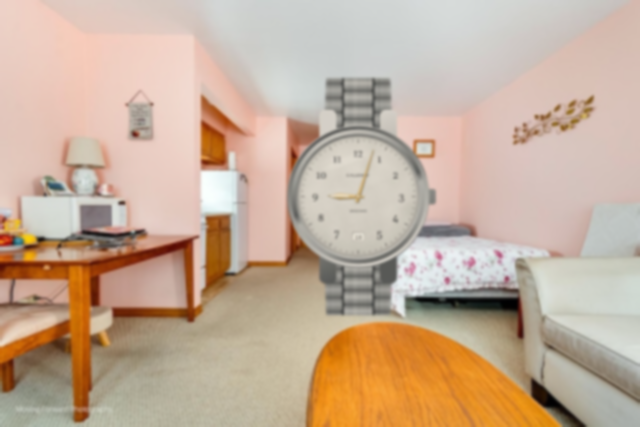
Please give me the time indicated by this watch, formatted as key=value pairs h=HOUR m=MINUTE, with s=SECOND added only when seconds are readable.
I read h=9 m=3
